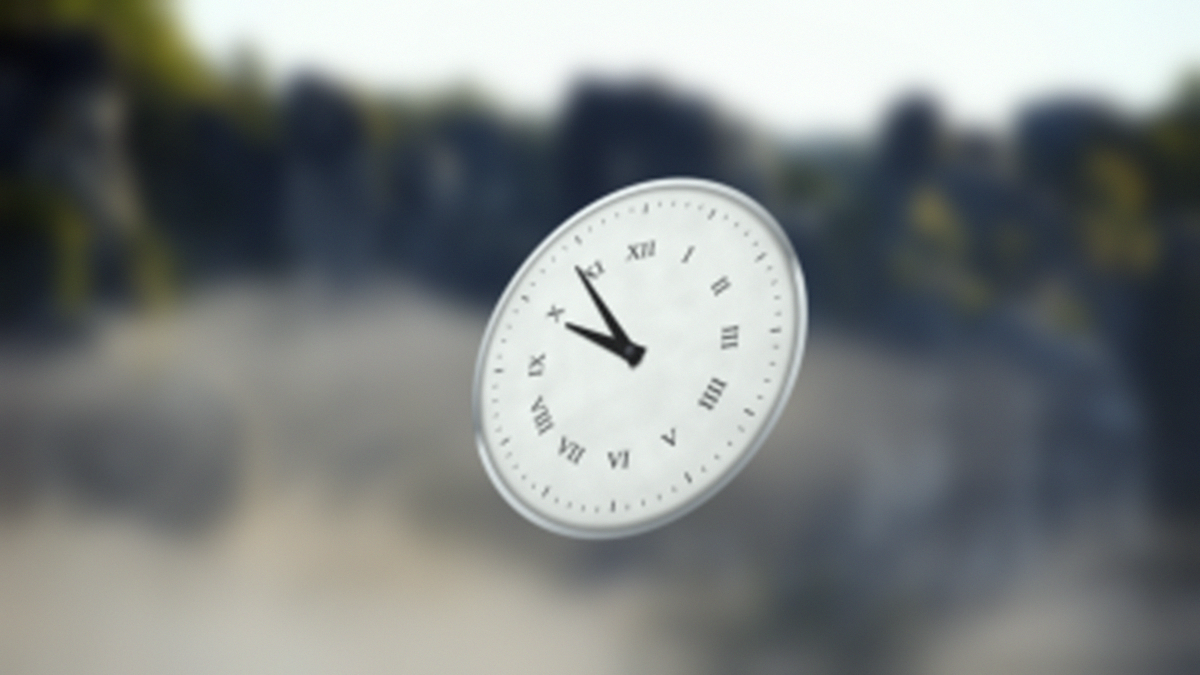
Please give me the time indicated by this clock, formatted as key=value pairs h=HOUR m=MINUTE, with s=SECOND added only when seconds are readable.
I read h=9 m=54
